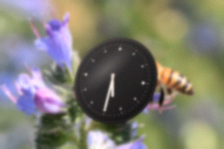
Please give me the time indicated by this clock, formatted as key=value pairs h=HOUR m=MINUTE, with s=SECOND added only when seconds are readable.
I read h=5 m=30
